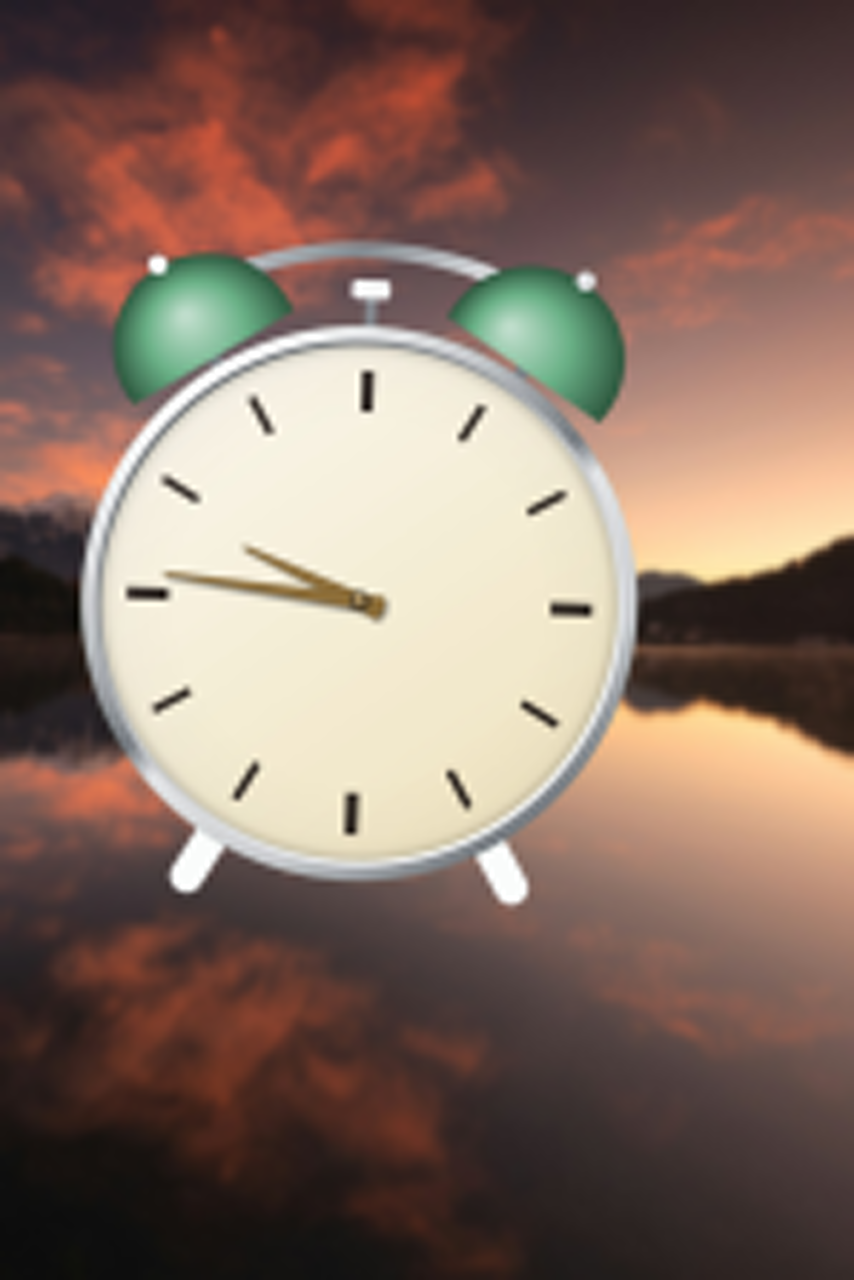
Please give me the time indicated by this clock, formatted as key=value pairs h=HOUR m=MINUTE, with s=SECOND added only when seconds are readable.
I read h=9 m=46
